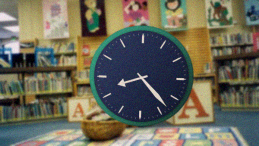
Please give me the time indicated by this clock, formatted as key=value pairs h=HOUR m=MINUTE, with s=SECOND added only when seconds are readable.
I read h=8 m=23
